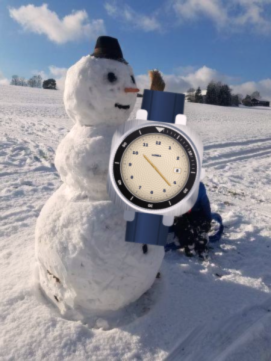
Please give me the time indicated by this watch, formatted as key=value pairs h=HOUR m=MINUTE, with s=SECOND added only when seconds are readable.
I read h=10 m=22
